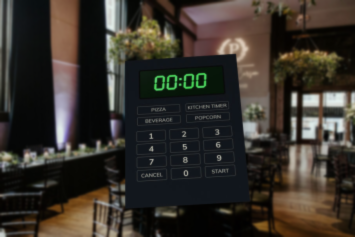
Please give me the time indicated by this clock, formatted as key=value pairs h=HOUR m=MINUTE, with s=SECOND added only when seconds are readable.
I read h=0 m=0
